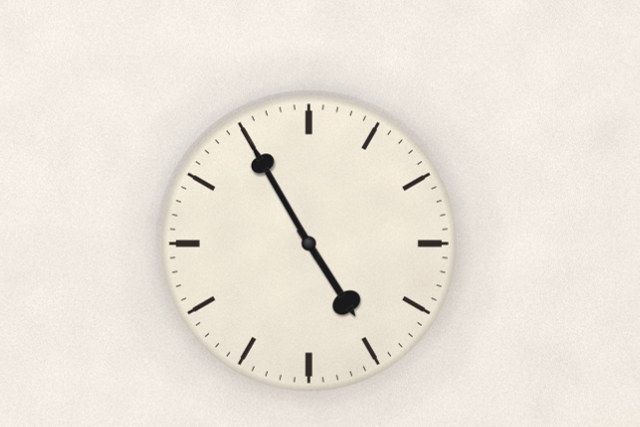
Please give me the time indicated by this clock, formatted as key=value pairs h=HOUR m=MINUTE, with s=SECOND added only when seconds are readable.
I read h=4 m=55
